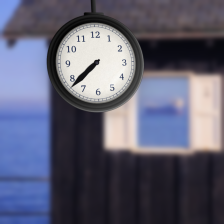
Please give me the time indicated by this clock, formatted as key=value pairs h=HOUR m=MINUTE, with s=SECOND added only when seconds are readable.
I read h=7 m=38
